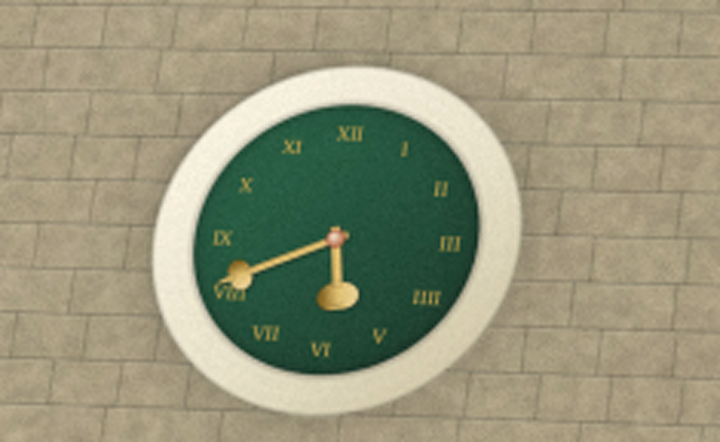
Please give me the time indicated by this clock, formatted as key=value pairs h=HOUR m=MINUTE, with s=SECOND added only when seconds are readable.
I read h=5 m=41
